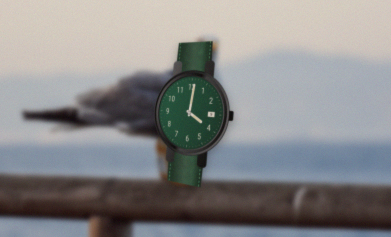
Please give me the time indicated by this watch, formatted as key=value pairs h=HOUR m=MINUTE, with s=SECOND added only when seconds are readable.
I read h=4 m=1
